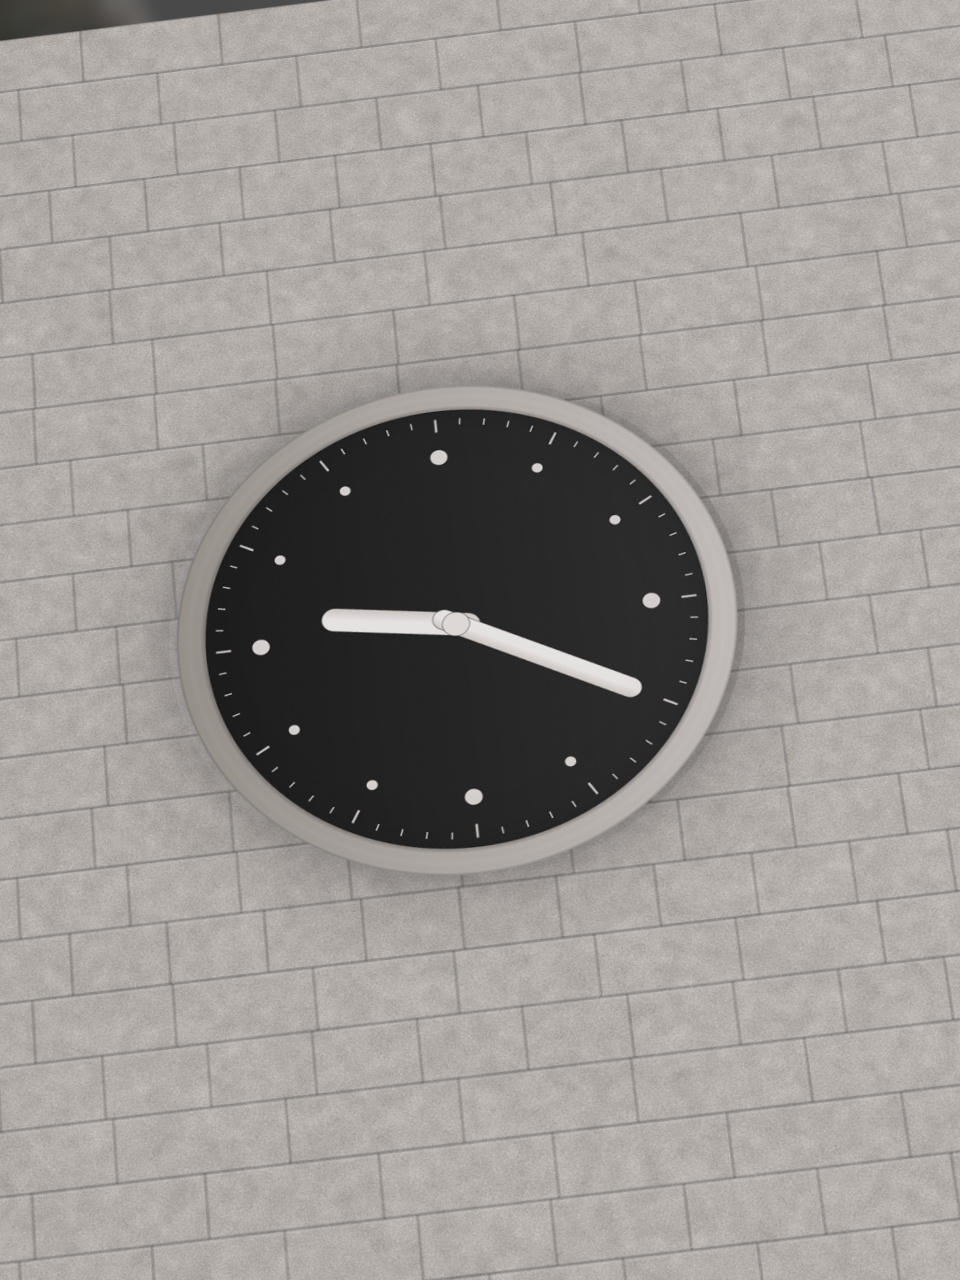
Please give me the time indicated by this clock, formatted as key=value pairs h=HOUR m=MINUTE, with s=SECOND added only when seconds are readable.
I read h=9 m=20
